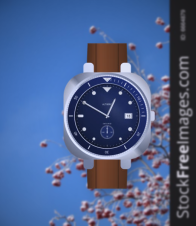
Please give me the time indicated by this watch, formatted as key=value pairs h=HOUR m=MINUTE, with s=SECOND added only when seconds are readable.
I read h=12 m=50
